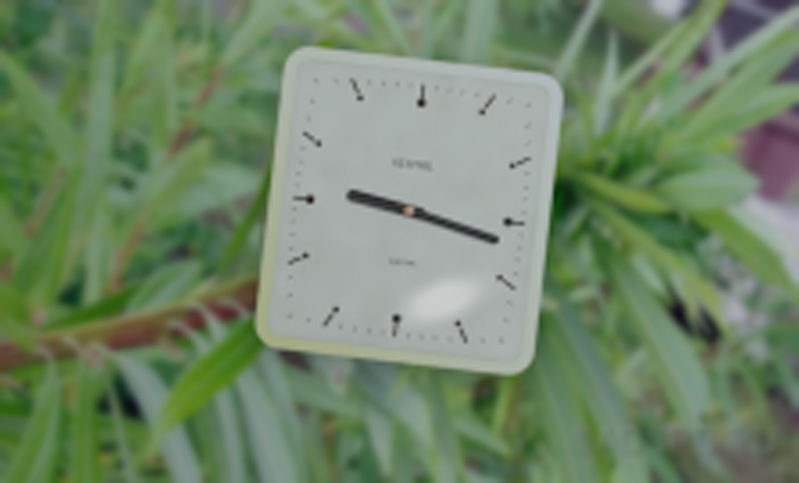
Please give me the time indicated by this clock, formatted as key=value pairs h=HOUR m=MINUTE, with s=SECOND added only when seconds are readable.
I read h=9 m=17
